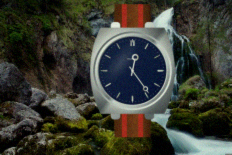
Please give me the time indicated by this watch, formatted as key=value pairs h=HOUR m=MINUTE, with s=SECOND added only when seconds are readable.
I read h=12 m=24
